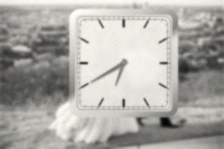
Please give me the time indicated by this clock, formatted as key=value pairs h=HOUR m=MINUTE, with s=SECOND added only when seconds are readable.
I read h=6 m=40
